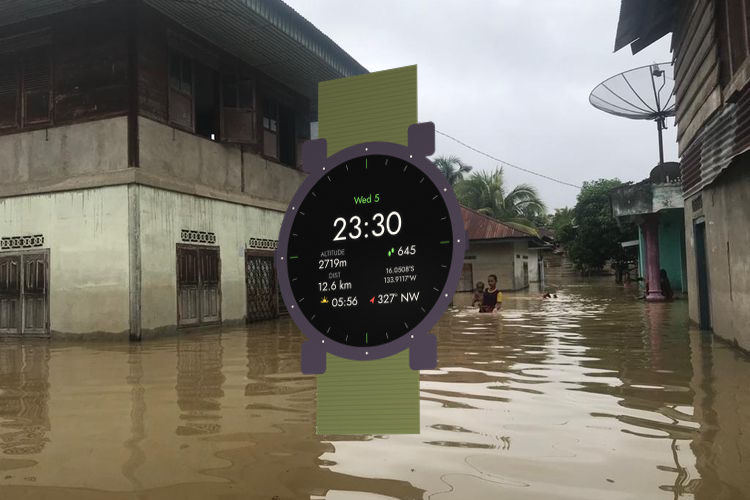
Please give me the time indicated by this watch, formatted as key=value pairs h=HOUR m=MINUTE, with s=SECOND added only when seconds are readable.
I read h=23 m=30
